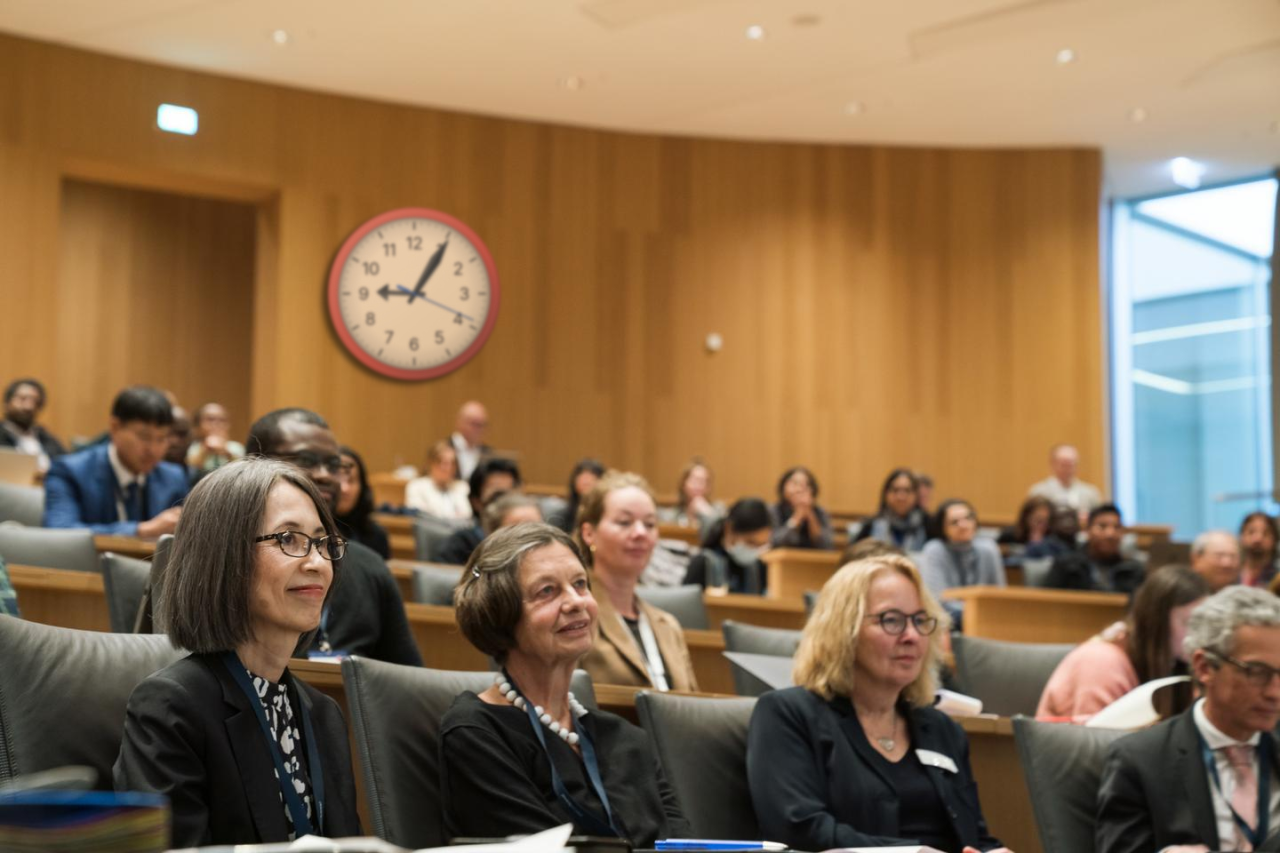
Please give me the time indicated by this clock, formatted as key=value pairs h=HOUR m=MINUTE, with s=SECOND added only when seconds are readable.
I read h=9 m=5 s=19
